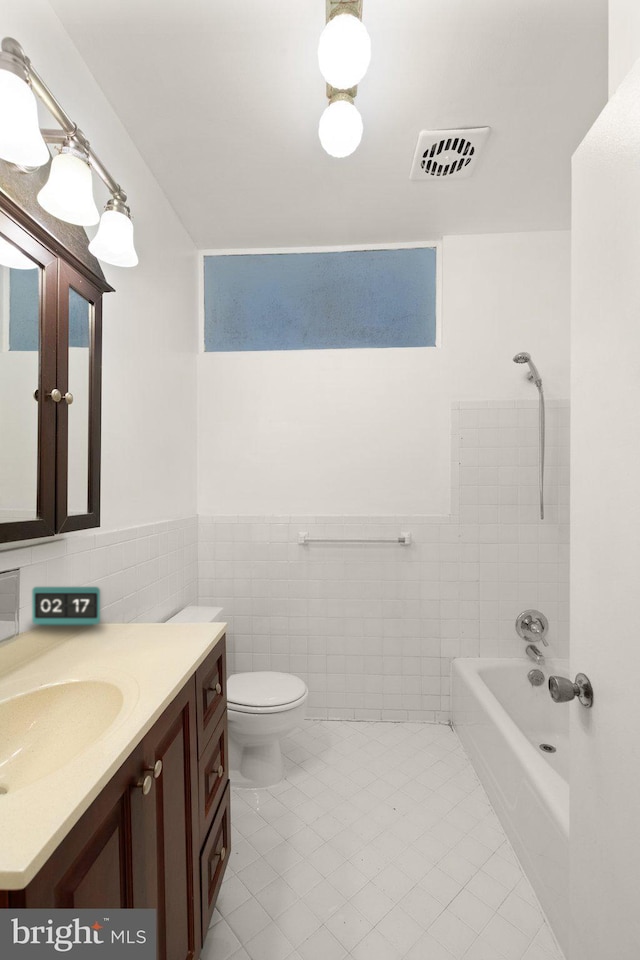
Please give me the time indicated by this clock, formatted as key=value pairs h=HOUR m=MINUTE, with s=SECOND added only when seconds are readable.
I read h=2 m=17
